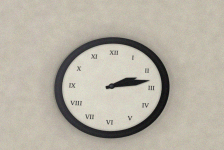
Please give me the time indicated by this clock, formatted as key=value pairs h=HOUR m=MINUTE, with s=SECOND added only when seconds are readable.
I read h=2 m=13
